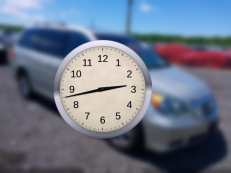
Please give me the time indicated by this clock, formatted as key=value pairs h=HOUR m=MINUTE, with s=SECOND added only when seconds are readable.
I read h=2 m=43
